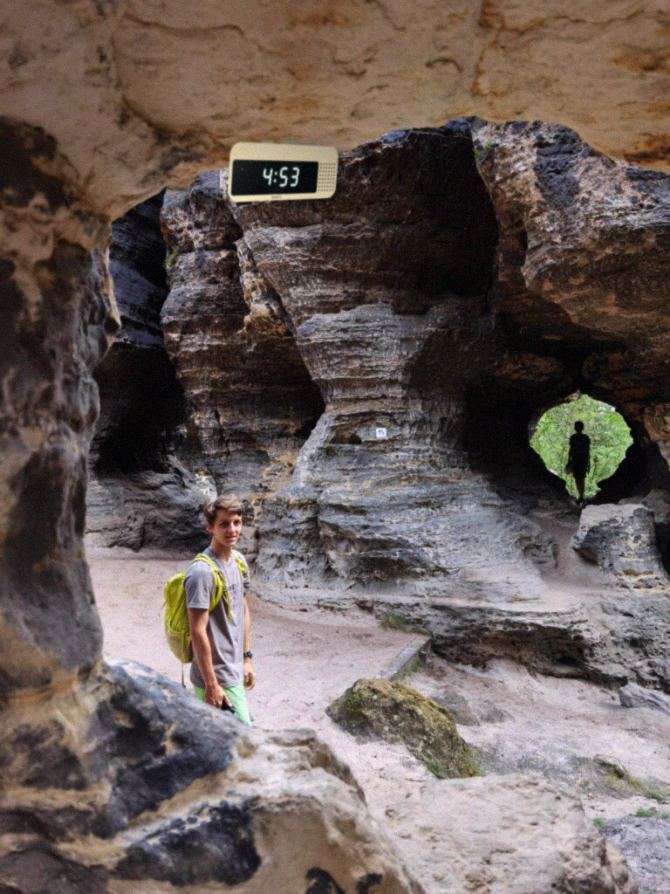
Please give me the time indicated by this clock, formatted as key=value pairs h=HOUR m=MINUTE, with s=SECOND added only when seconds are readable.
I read h=4 m=53
